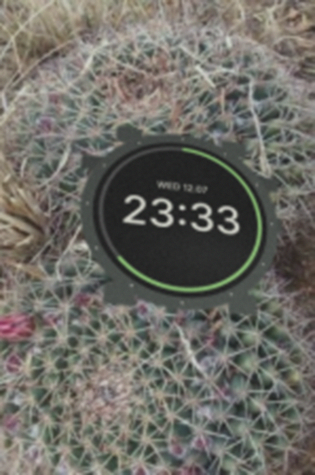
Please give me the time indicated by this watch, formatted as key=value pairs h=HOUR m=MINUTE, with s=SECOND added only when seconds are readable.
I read h=23 m=33
